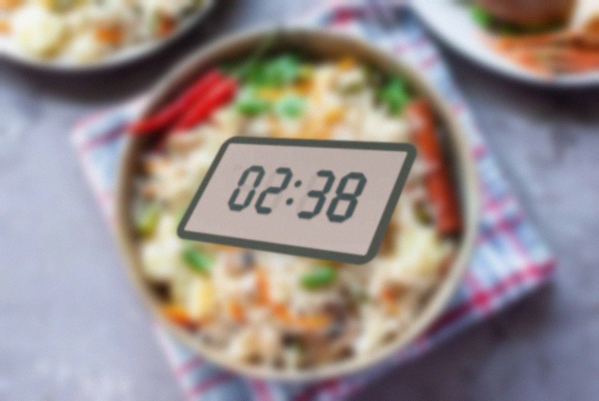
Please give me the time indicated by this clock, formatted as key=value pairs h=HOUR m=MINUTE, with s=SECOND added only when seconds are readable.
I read h=2 m=38
